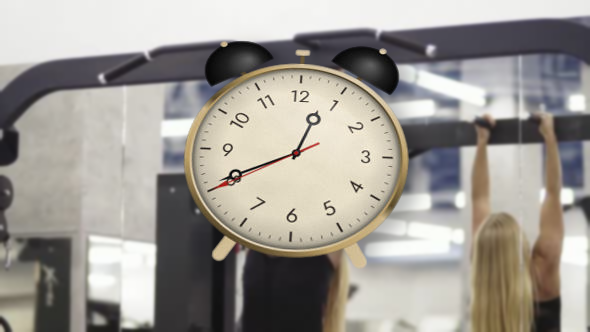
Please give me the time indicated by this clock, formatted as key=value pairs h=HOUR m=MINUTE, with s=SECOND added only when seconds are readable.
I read h=12 m=40 s=40
